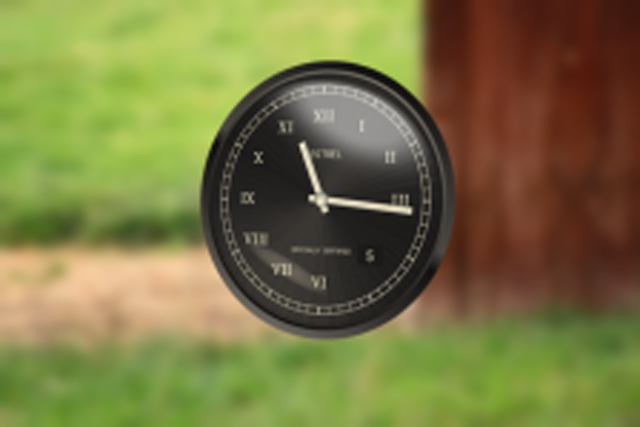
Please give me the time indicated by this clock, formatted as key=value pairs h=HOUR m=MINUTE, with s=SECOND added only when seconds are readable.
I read h=11 m=16
